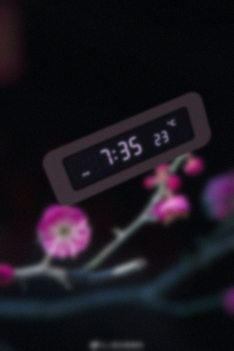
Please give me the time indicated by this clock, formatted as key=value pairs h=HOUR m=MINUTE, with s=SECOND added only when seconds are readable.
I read h=7 m=35
